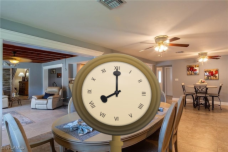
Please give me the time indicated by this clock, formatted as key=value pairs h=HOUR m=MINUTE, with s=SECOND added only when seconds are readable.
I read h=8 m=0
